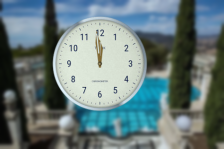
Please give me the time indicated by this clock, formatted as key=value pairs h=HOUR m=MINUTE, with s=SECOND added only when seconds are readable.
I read h=11 m=59
